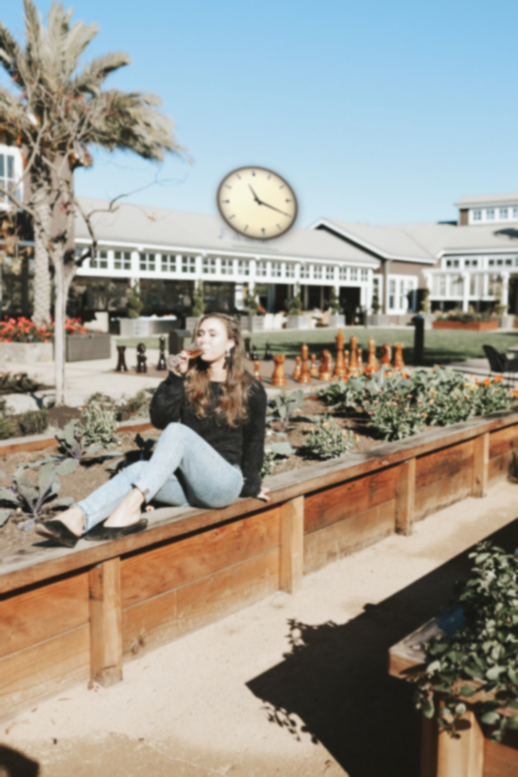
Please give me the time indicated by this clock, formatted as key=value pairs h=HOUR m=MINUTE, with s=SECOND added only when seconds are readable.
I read h=11 m=20
